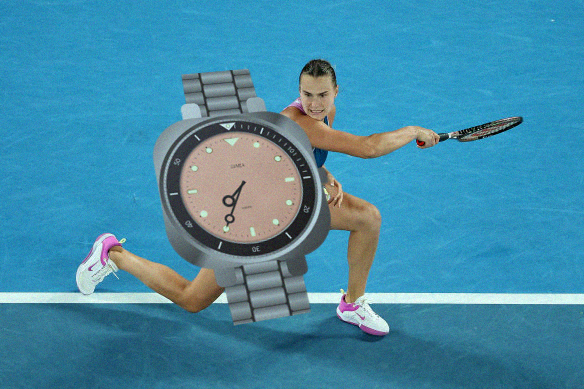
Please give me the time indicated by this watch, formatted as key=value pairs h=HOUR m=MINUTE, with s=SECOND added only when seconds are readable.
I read h=7 m=35
